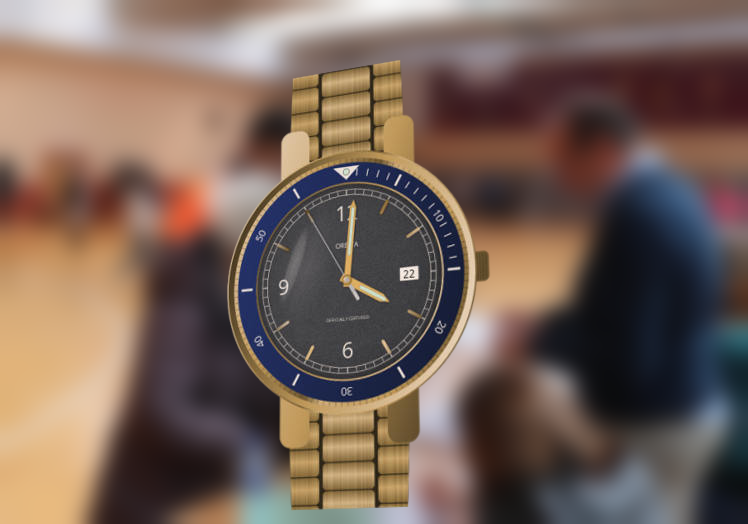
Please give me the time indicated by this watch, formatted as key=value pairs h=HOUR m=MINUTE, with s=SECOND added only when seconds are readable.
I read h=4 m=0 s=55
